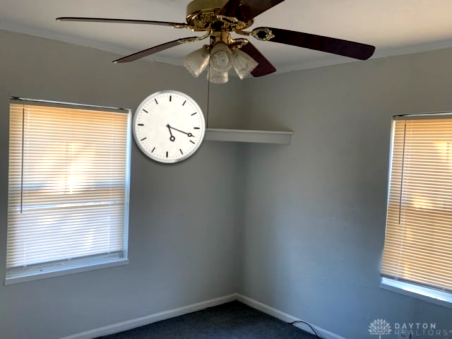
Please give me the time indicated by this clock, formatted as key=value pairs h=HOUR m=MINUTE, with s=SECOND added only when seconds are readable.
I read h=5 m=18
